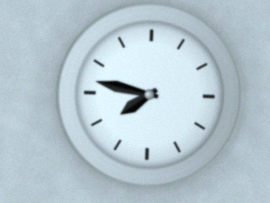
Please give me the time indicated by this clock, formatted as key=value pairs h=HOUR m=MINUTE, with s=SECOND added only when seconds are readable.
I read h=7 m=47
